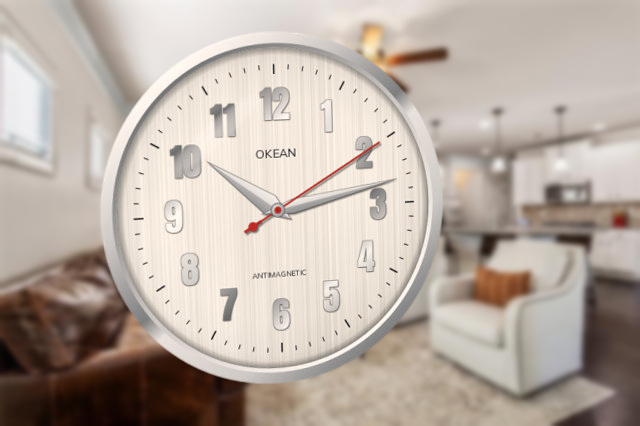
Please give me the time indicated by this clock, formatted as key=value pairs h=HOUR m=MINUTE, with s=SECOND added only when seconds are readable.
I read h=10 m=13 s=10
